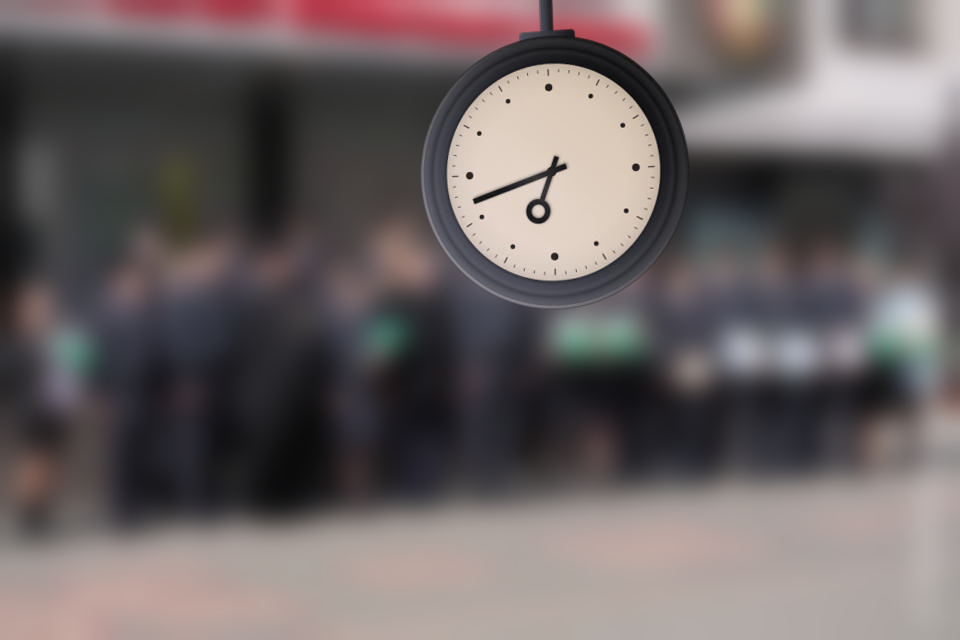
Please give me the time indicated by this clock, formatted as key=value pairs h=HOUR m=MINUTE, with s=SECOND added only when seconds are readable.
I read h=6 m=42
